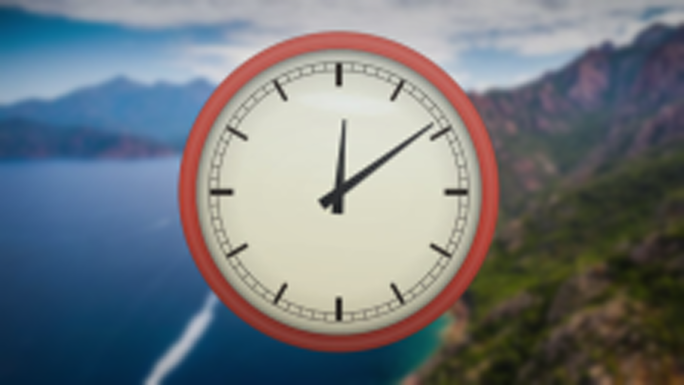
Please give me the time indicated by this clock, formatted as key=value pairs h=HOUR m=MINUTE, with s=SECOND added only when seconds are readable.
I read h=12 m=9
